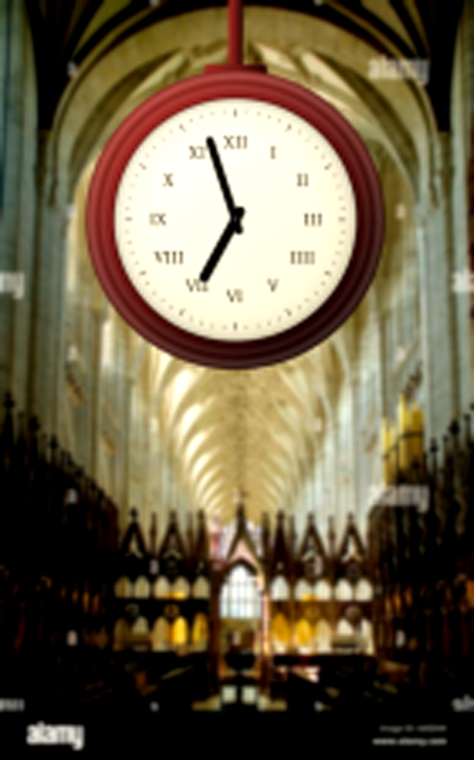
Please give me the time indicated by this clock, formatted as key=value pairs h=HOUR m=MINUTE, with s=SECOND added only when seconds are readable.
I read h=6 m=57
